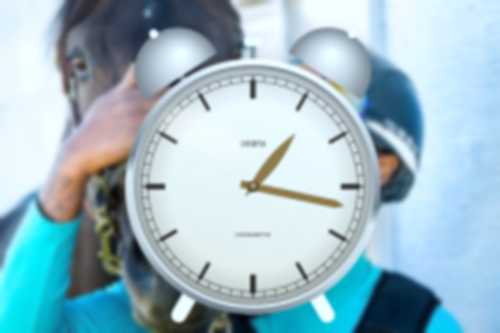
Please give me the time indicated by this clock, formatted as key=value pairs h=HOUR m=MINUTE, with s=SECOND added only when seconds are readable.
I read h=1 m=17
